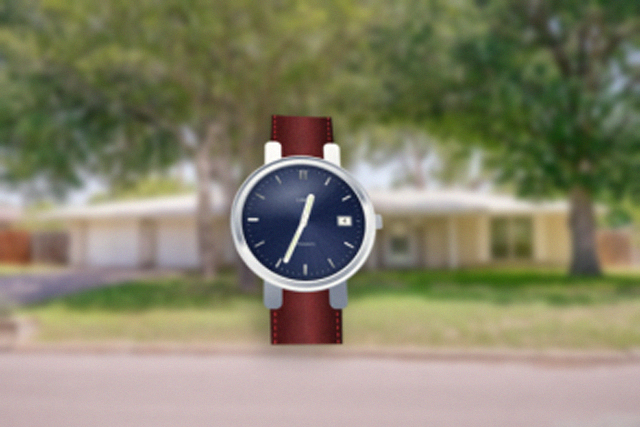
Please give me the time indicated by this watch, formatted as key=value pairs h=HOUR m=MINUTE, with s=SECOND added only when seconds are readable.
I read h=12 m=34
